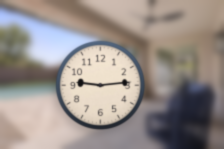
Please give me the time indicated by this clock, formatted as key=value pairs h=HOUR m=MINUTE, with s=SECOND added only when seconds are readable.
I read h=9 m=14
